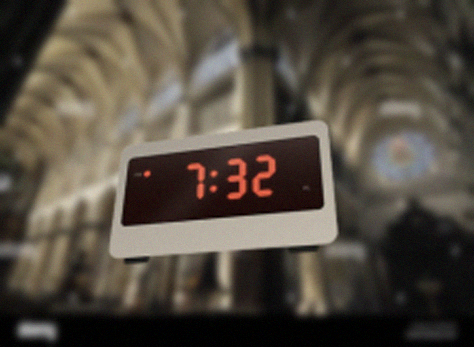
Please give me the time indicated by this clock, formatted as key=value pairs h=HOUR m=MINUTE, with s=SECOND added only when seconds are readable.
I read h=7 m=32
